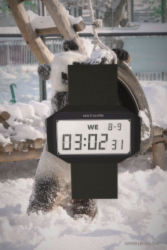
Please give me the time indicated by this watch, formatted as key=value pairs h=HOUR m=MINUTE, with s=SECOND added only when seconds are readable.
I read h=3 m=2 s=31
